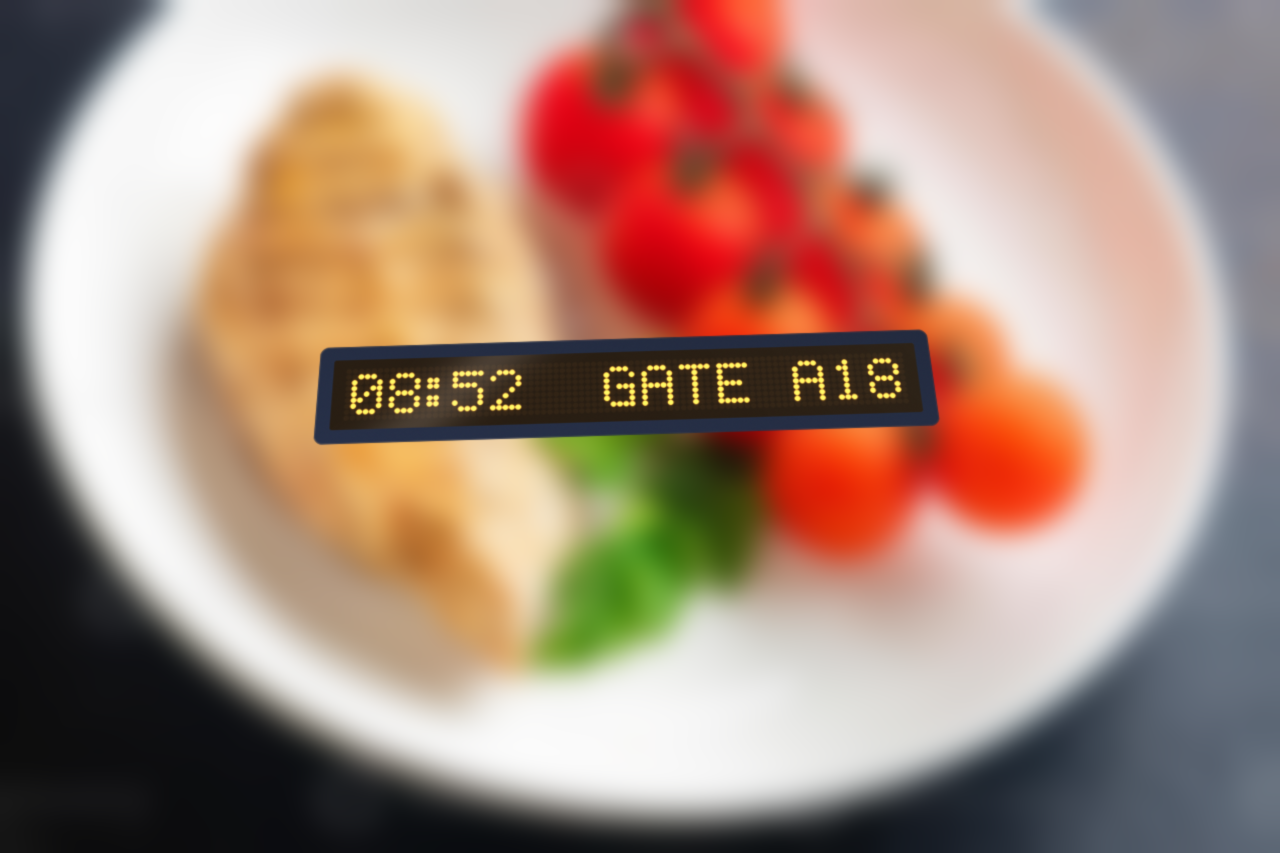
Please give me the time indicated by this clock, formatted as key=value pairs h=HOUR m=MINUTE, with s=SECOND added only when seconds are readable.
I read h=8 m=52
